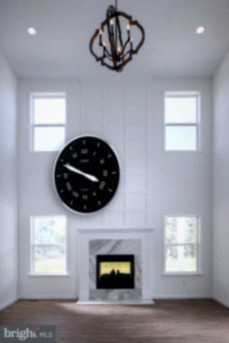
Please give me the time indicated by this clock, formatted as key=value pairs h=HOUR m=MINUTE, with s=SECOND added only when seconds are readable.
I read h=3 m=49
